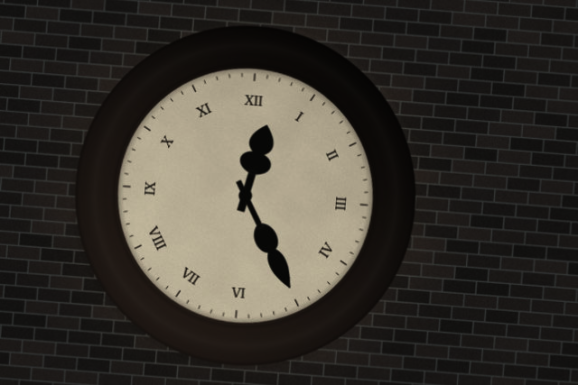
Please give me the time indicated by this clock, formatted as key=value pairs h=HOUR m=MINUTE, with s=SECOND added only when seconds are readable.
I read h=12 m=25
